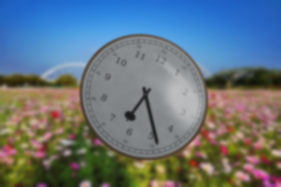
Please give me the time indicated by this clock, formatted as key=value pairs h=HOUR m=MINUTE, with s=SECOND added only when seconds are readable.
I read h=6 m=24
